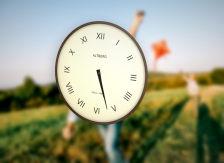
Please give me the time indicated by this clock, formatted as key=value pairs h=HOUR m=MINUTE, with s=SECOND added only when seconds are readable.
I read h=5 m=27
